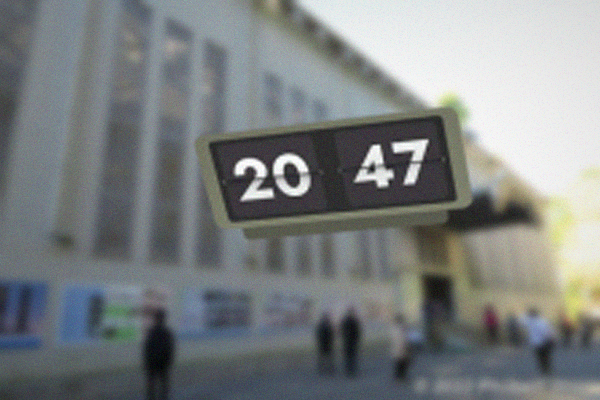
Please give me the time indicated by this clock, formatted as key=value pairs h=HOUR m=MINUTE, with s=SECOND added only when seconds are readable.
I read h=20 m=47
